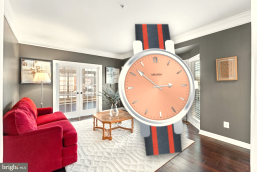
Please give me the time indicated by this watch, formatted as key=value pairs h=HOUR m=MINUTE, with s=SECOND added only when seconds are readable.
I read h=2 m=52
